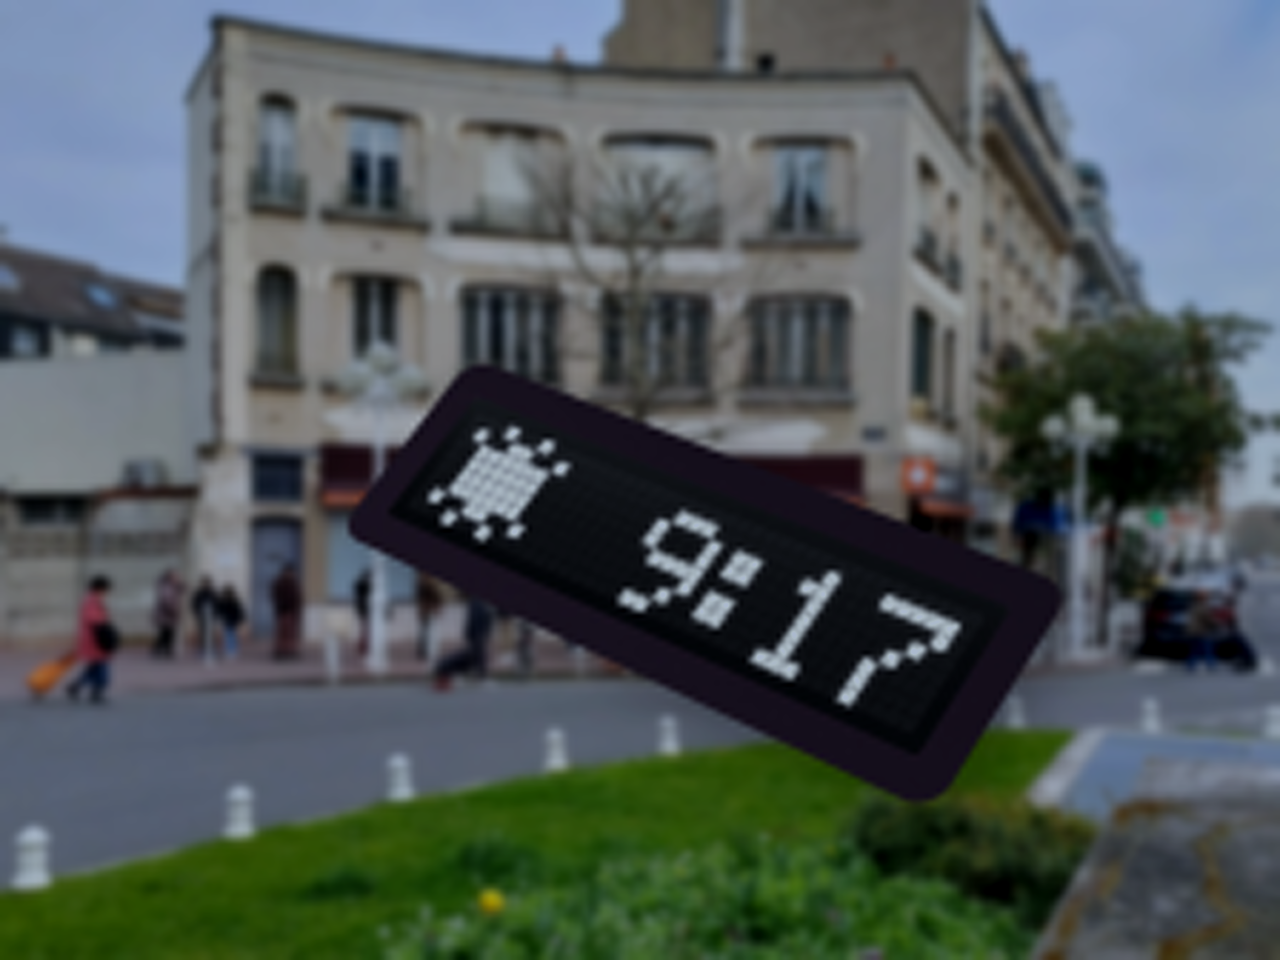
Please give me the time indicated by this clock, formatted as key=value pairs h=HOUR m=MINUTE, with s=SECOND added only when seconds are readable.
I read h=9 m=17
